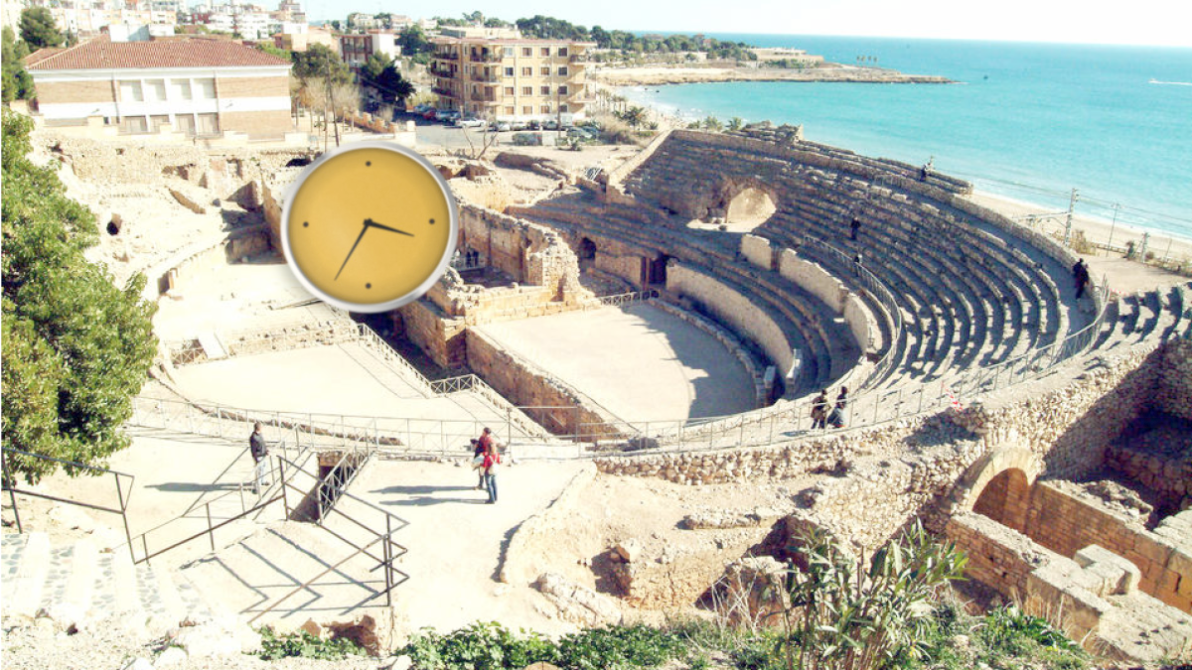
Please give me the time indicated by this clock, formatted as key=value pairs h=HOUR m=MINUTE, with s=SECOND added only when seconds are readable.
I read h=3 m=35
